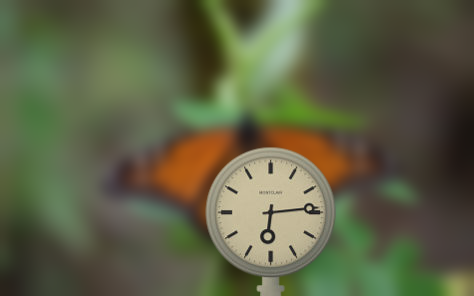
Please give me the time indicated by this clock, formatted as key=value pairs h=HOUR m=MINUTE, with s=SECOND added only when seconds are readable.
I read h=6 m=14
